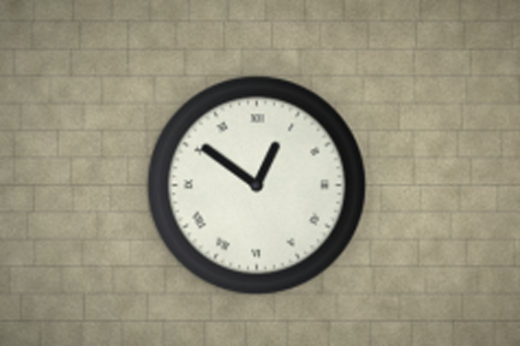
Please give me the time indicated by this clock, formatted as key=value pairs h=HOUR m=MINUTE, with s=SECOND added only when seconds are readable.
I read h=12 m=51
